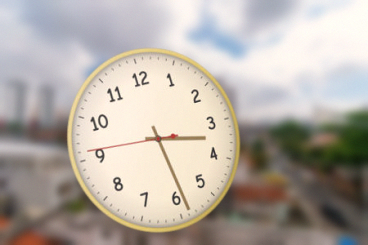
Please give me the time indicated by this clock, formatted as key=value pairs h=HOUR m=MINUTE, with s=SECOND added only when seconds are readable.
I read h=3 m=28 s=46
